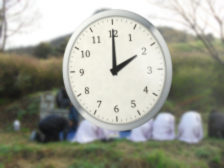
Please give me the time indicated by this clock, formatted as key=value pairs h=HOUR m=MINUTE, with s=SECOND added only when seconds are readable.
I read h=2 m=0
